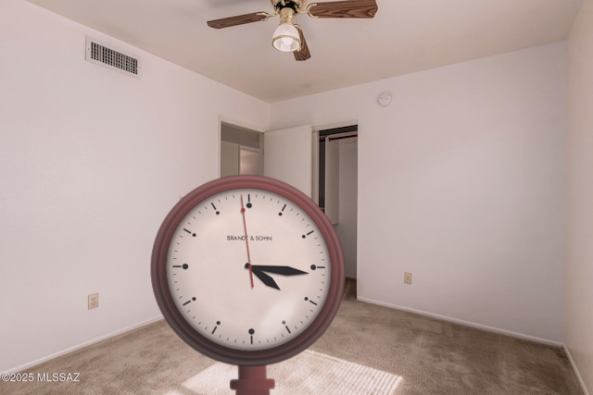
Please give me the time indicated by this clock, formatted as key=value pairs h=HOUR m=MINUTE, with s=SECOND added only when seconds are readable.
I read h=4 m=15 s=59
